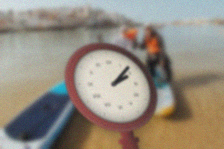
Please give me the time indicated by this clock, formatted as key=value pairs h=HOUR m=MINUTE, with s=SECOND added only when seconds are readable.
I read h=2 m=8
